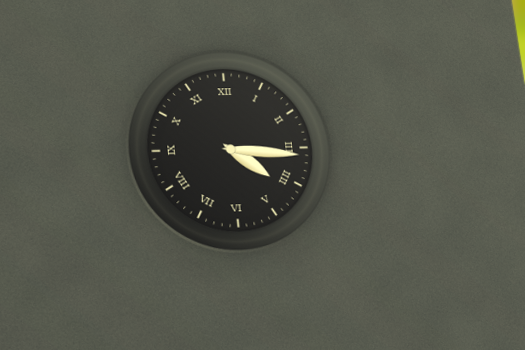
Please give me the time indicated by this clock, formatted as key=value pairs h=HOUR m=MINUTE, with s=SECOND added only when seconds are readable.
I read h=4 m=16
